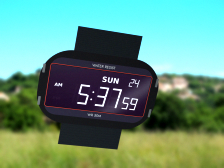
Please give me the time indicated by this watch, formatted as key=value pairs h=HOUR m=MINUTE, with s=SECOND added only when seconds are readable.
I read h=5 m=37 s=59
